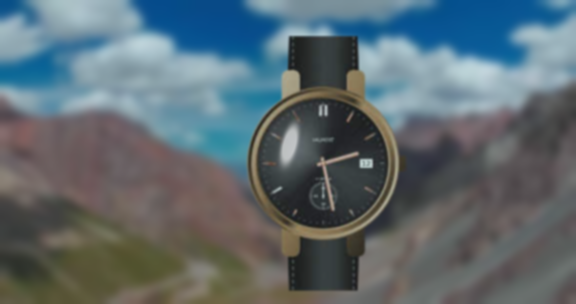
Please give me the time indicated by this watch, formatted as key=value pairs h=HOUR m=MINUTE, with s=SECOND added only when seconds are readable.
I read h=2 m=28
